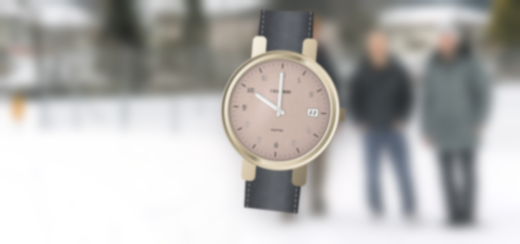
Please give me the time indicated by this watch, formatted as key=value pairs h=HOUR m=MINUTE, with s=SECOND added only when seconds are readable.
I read h=10 m=0
